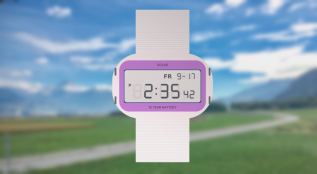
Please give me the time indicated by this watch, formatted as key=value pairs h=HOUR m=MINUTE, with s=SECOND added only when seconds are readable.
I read h=2 m=35 s=42
